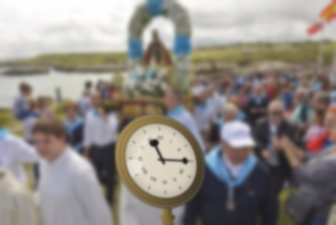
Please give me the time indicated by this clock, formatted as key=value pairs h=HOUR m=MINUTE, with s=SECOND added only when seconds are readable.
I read h=11 m=15
